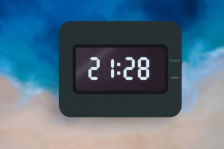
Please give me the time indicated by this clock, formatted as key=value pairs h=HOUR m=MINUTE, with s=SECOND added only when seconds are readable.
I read h=21 m=28
